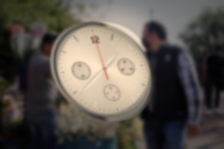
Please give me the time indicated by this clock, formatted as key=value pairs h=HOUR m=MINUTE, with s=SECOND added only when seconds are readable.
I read h=1 m=39
